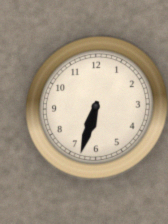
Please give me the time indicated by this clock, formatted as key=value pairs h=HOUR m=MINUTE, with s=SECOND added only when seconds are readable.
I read h=6 m=33
